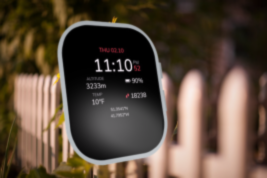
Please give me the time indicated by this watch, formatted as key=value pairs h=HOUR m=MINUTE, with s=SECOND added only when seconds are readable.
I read h=11 m=10
